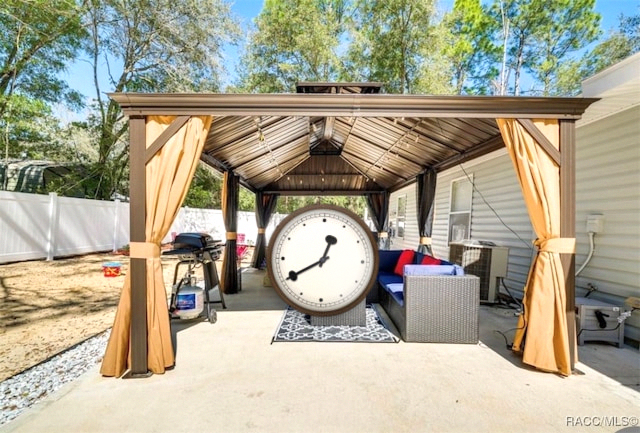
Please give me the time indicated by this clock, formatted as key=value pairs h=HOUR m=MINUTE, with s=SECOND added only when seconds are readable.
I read h=12 m=40
